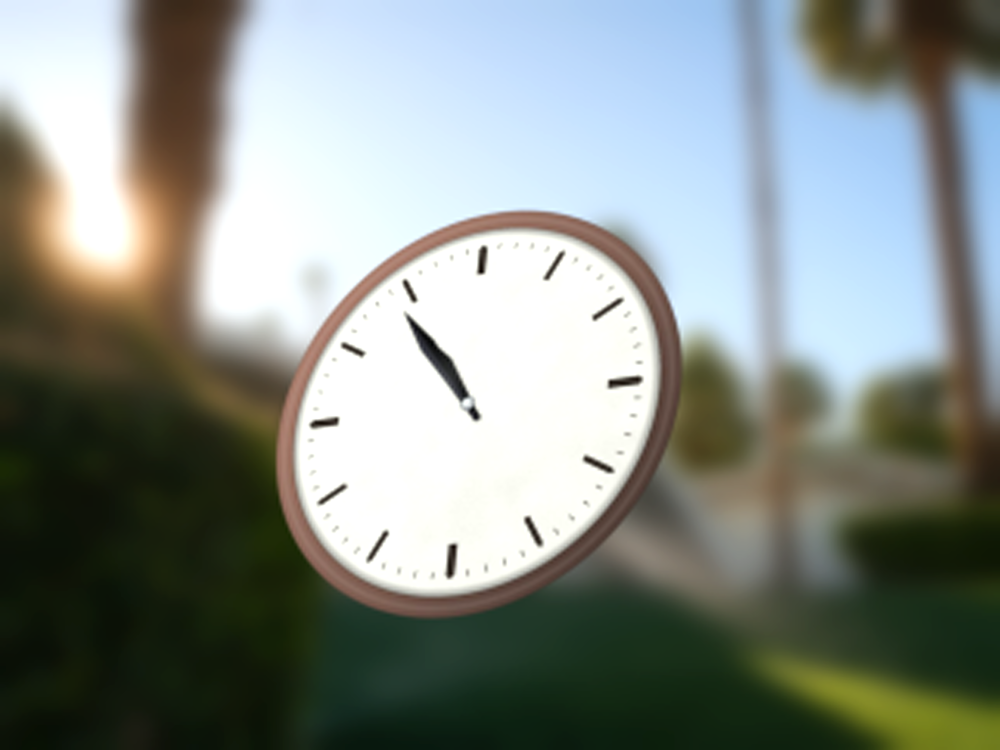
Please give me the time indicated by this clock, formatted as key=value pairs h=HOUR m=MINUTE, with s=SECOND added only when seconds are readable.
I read h=10 m=54
